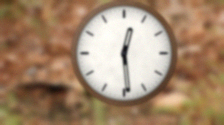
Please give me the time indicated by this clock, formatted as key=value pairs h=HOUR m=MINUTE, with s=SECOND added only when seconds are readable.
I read h=12 m=29
